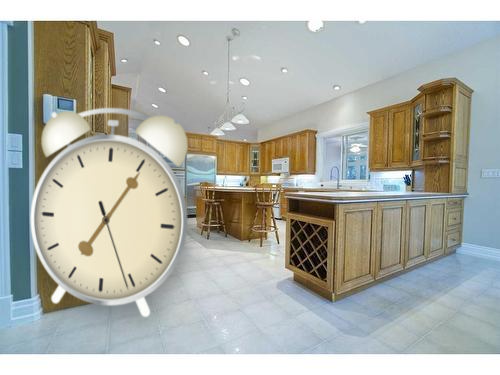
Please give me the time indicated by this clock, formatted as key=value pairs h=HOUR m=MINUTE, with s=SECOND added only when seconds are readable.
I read h=7 m=5 s=26
